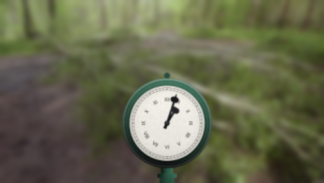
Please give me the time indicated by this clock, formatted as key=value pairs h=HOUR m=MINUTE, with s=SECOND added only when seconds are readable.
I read h=1 m=3
